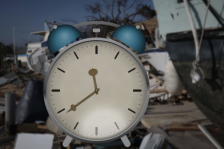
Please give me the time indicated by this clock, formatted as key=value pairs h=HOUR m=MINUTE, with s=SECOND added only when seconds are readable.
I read h=11 m=39
